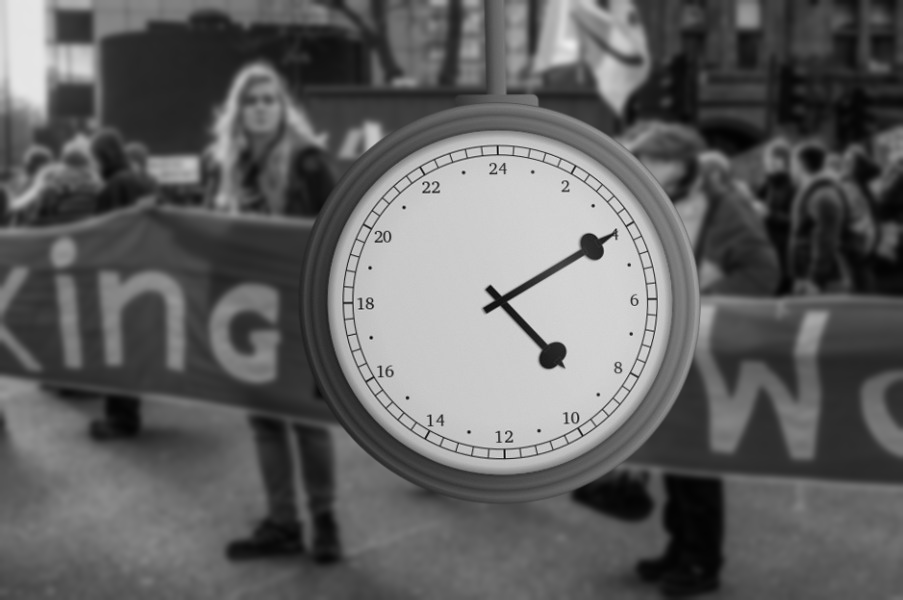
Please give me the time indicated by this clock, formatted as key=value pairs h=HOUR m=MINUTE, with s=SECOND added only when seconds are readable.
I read h=9 m=10
